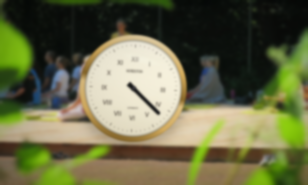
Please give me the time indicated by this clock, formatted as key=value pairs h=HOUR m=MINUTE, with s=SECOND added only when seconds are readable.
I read h=4 m=22
